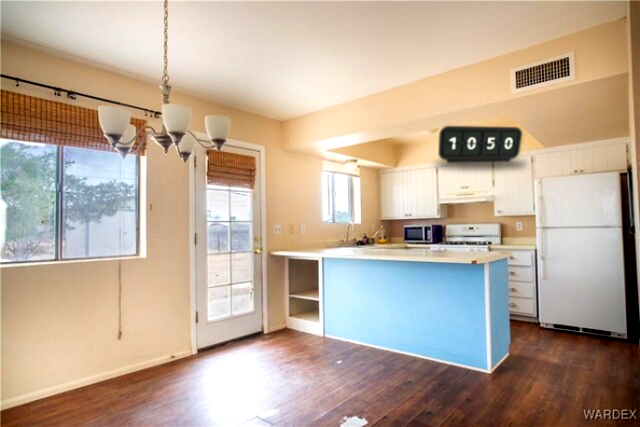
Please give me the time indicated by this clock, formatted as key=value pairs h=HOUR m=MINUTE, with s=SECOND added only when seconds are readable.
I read h=10 m=50
